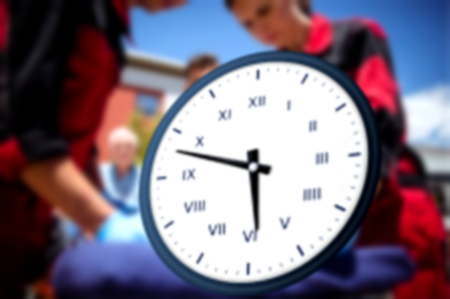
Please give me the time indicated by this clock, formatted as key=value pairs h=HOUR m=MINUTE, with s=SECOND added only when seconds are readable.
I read h=5 m=48
